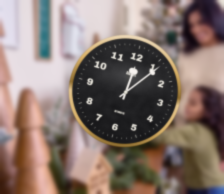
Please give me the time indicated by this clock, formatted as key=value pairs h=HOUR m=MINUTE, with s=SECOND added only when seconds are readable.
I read h=12 m=6
